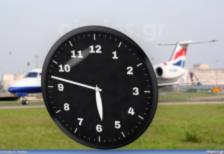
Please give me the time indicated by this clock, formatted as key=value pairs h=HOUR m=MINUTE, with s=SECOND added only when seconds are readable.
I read h=5 m=47
